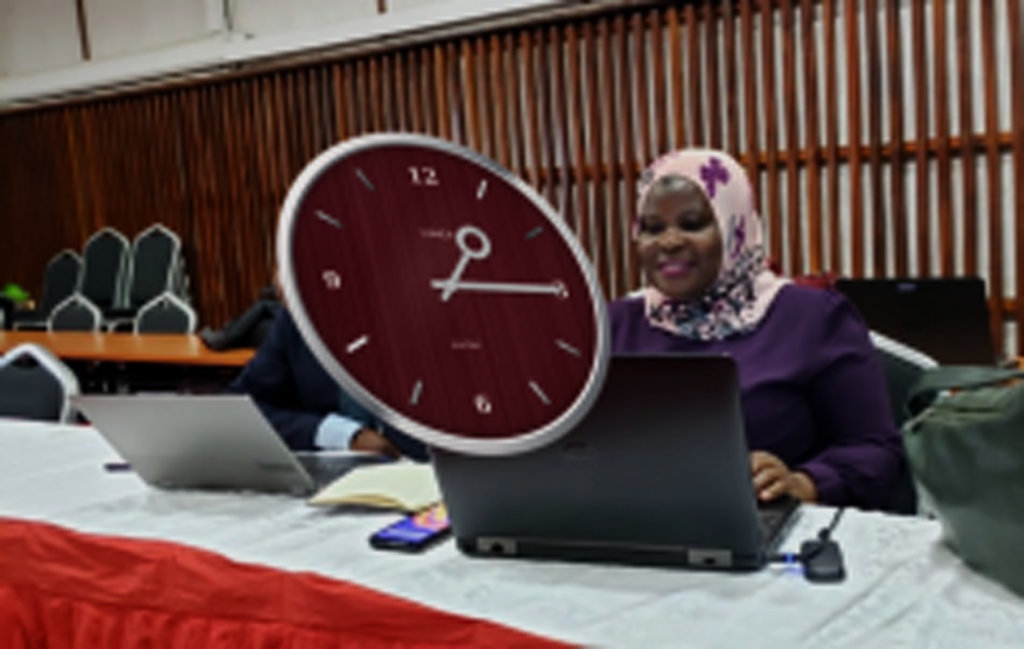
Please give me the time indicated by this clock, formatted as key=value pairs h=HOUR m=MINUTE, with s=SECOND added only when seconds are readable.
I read h=1 m=15
